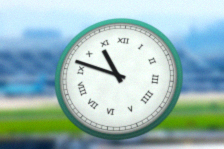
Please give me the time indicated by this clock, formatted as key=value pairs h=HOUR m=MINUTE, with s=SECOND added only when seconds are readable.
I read h=10 m=47
